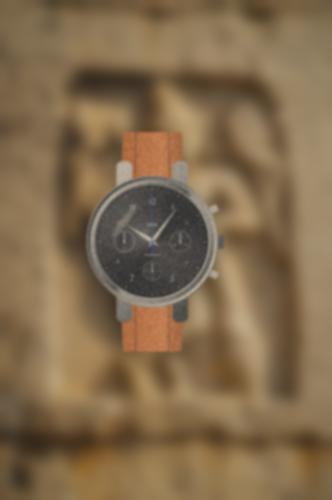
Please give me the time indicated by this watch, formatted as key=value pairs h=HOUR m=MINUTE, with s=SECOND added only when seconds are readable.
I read h=10 m=6
